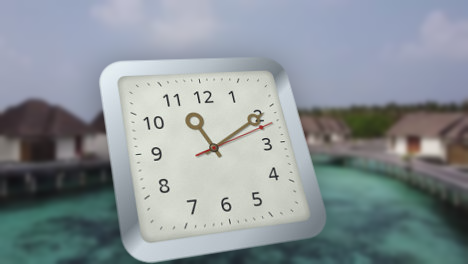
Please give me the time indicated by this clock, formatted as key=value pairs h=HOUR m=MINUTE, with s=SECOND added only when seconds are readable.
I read h=11 m=10 s=12
